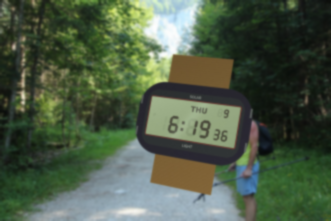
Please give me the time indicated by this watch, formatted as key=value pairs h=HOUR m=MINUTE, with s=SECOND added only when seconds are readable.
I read h=6 m=19 s=36
